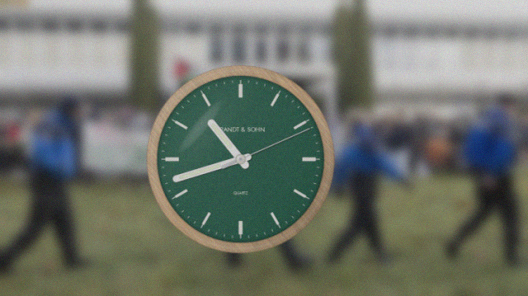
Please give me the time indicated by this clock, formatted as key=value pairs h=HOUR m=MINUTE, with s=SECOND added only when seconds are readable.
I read h=10 m=42 s=11
